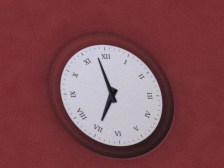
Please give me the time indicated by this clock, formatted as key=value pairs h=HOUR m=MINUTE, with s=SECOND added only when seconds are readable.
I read h=6 m=58
